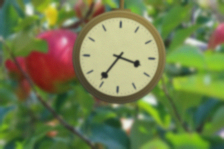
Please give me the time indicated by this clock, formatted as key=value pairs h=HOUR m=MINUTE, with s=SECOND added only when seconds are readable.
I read h=3 m=36
